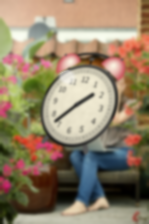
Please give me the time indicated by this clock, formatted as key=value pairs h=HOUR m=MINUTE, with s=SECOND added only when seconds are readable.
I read h=1 m=37
